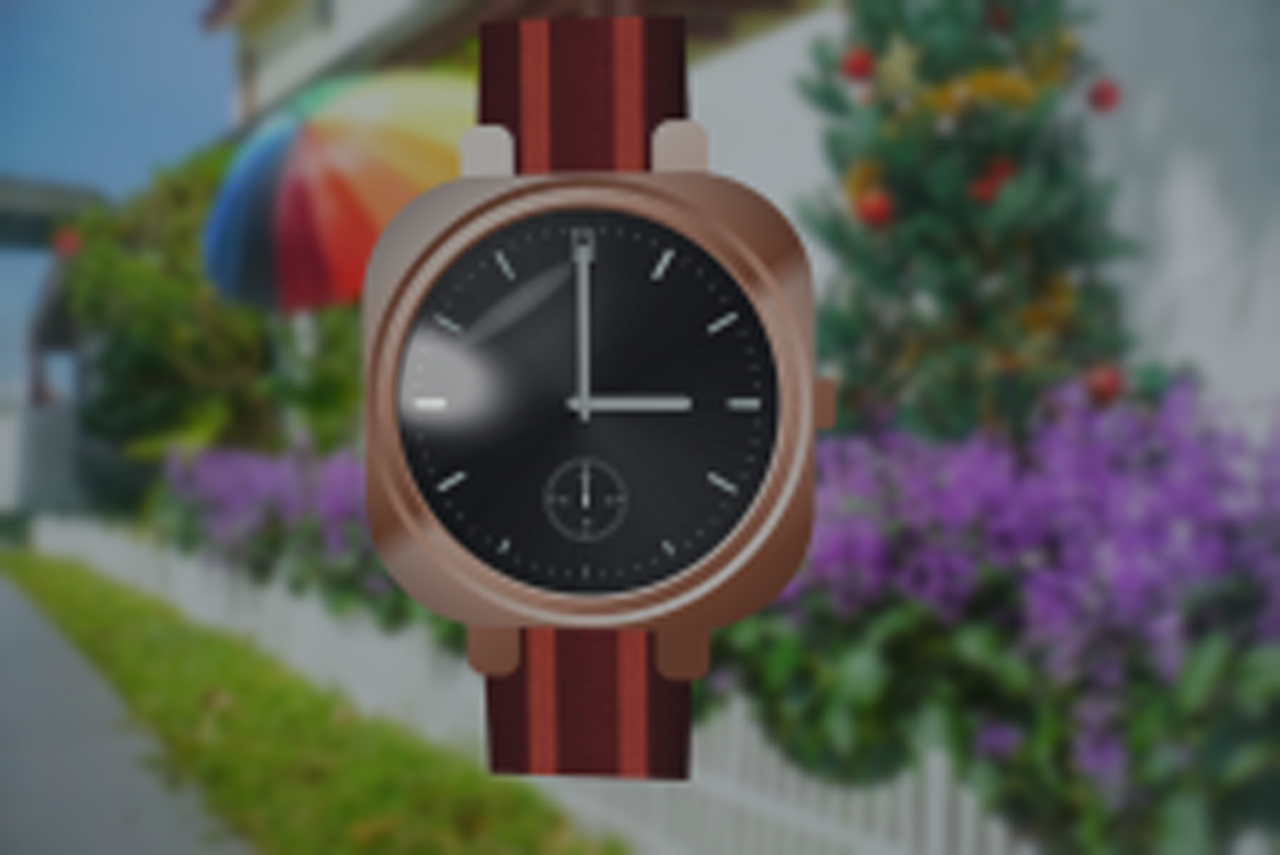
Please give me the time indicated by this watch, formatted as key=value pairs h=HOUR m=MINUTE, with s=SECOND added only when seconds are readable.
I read h=3 m=0
